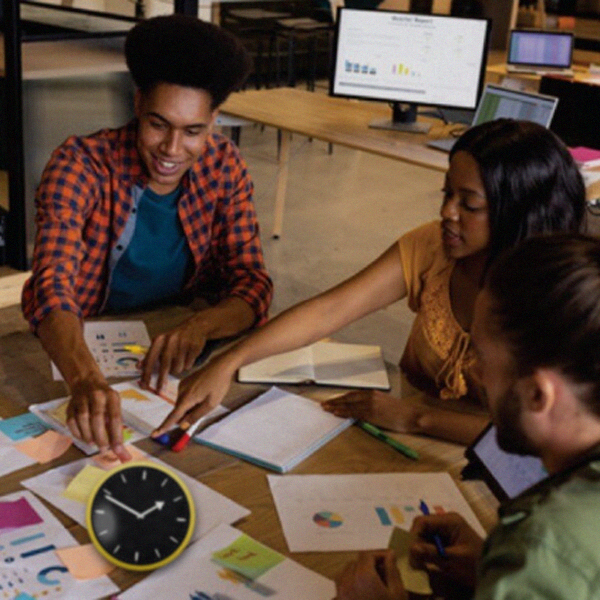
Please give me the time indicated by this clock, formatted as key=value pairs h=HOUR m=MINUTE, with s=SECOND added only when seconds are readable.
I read h=1 m=49
